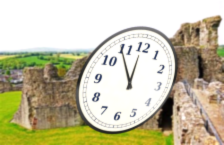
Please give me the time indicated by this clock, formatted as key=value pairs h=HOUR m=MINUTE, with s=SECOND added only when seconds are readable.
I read h=11 m=54
